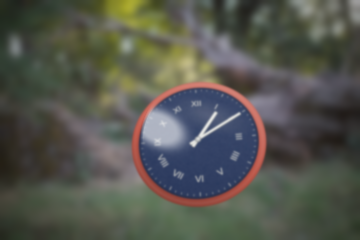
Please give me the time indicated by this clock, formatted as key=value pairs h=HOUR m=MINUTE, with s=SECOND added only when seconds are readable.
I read h=1 m=10
